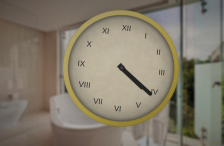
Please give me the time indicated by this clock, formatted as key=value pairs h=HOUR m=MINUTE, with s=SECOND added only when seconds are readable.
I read h=4 m=21
